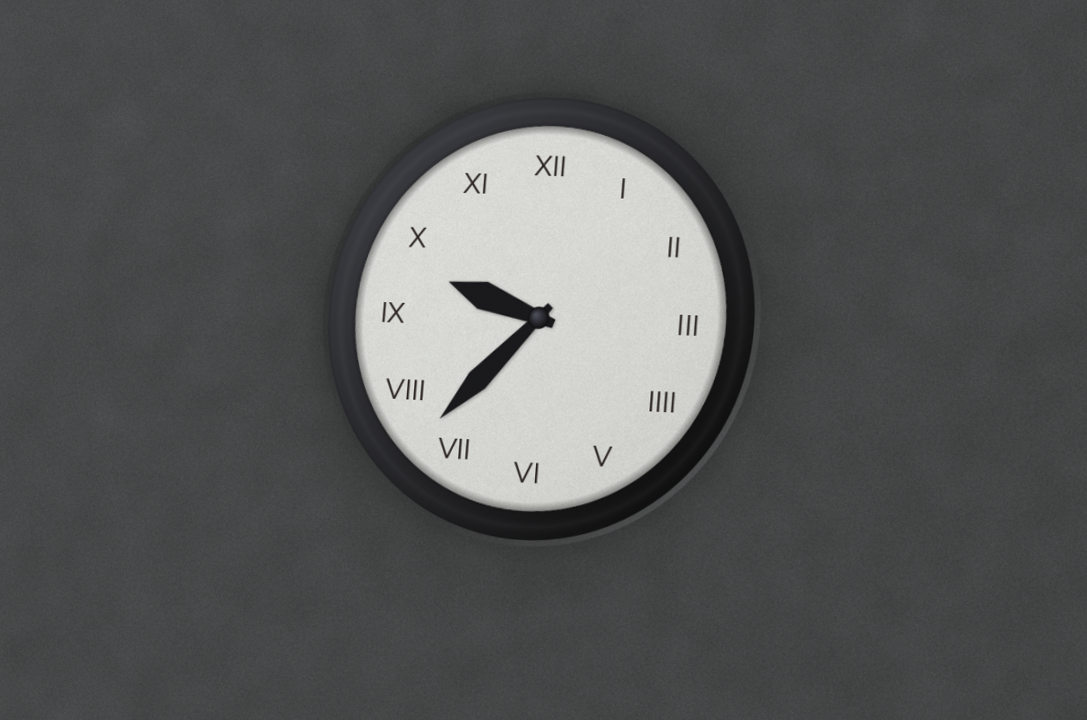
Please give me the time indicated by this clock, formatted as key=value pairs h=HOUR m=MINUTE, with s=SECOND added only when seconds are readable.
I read h=9 m=37
